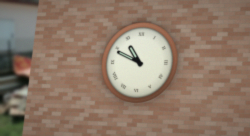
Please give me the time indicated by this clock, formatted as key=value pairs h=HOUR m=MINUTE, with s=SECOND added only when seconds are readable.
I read h=10 m=49
